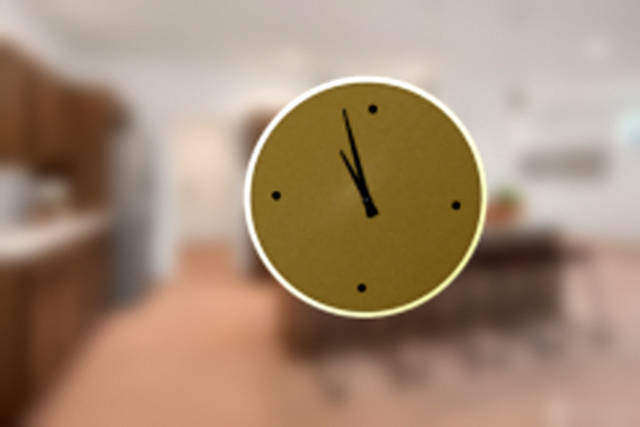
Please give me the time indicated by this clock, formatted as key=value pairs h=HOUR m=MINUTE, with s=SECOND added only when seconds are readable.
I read h=10 m=57
